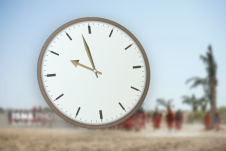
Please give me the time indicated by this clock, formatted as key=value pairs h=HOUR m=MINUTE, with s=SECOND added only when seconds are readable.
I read h=9 m=58
